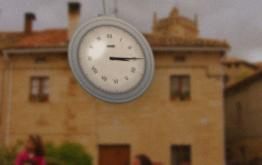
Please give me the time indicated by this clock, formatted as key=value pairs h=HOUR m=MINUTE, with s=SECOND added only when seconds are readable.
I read h=3 m=15
